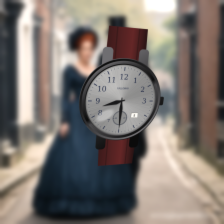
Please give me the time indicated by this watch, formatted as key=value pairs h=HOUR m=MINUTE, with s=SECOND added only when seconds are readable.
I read h=8 m=30
